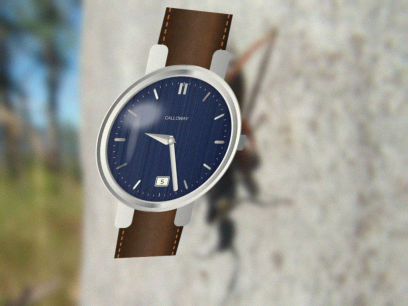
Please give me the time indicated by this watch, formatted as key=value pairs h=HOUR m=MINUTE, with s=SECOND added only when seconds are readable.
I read h=9 m=27
